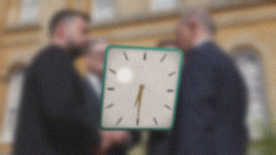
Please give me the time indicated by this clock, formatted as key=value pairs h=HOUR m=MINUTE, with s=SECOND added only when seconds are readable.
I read h=6 m=30
